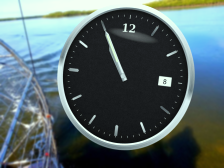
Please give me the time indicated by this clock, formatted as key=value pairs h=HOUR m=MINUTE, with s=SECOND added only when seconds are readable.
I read h=10 m=55
